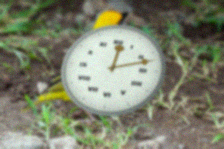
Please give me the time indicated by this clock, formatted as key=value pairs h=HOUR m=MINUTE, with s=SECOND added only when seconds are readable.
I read h=12 m=12
